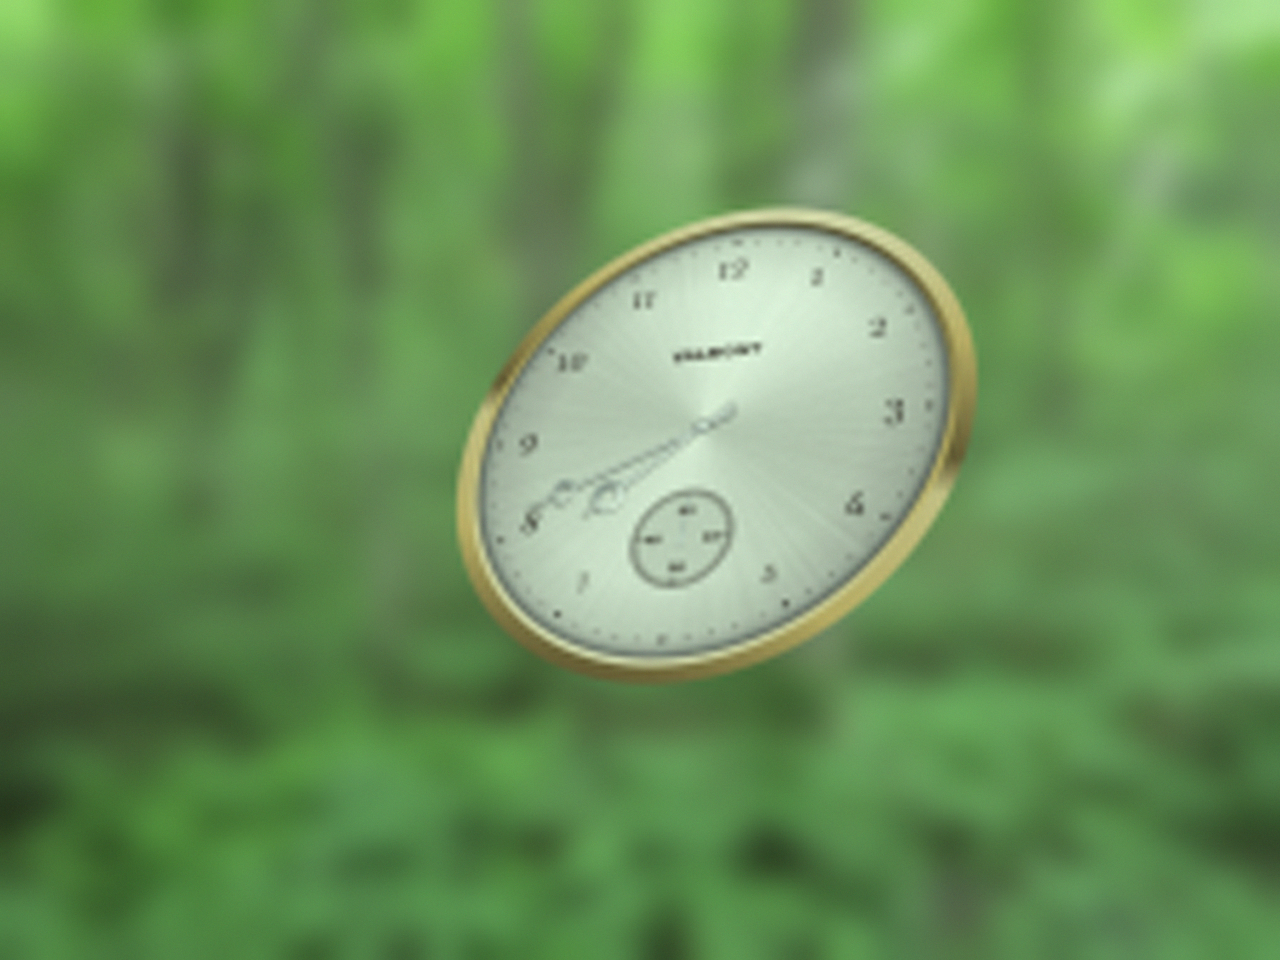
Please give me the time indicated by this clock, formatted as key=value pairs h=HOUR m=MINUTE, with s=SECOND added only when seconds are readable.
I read h=7 m=41
